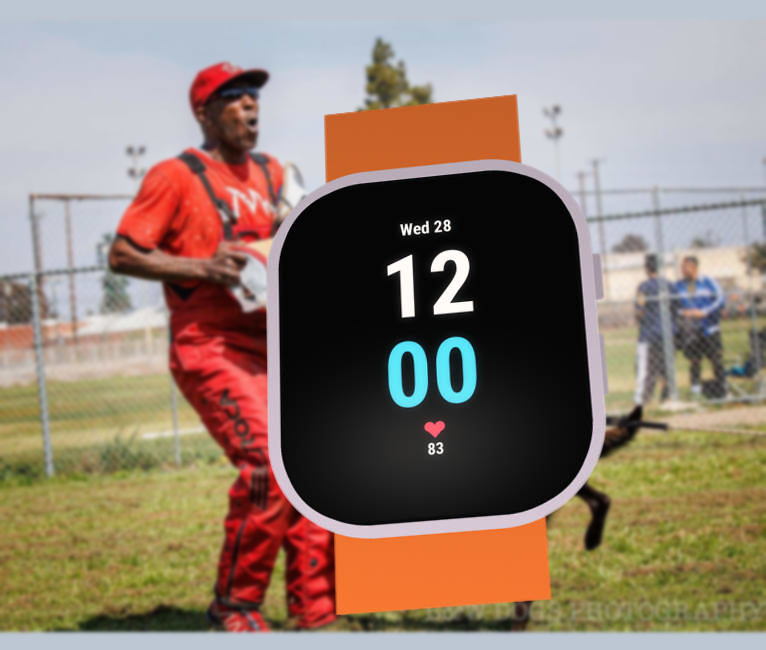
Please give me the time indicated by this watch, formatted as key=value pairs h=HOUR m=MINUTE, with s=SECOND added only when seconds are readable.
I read h=12 m=0
